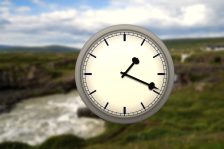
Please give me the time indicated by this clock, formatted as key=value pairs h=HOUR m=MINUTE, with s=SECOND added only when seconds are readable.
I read h=1 m=19
